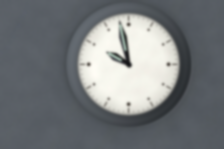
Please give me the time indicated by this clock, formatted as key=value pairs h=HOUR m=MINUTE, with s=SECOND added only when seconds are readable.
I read h=9 m=58
